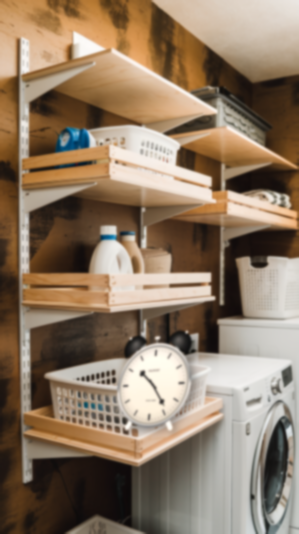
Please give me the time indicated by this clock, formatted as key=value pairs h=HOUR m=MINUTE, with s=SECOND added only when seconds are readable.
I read h=10 m=24
